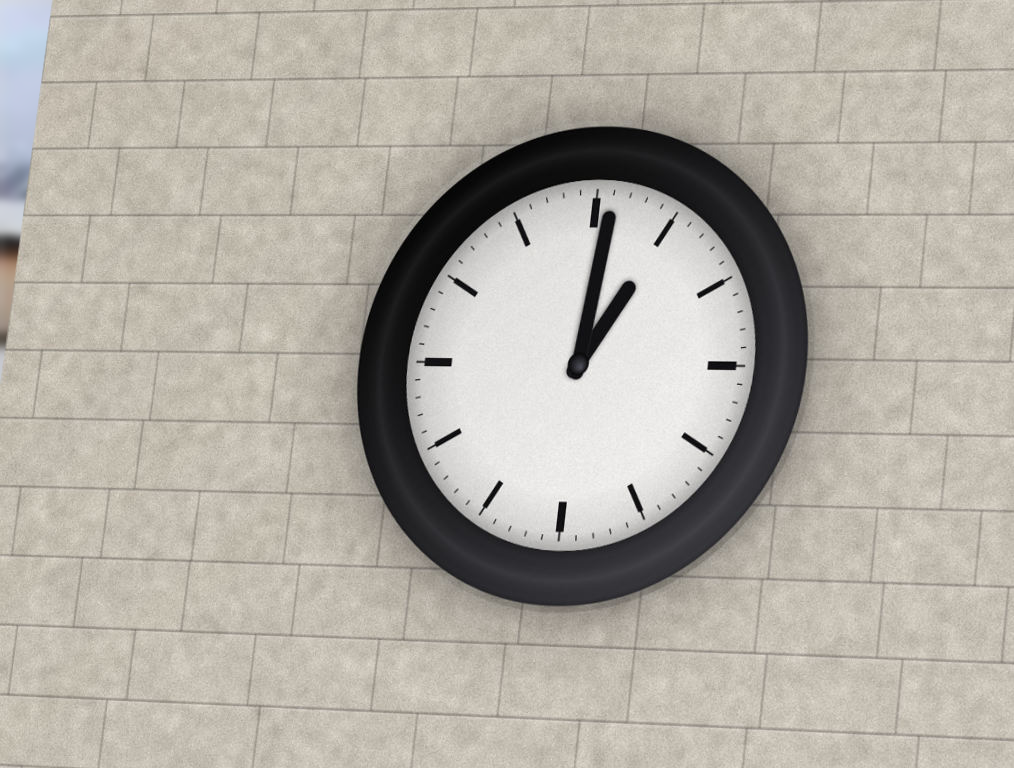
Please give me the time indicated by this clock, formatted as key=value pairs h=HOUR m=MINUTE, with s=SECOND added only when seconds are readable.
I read h=1 m=1
